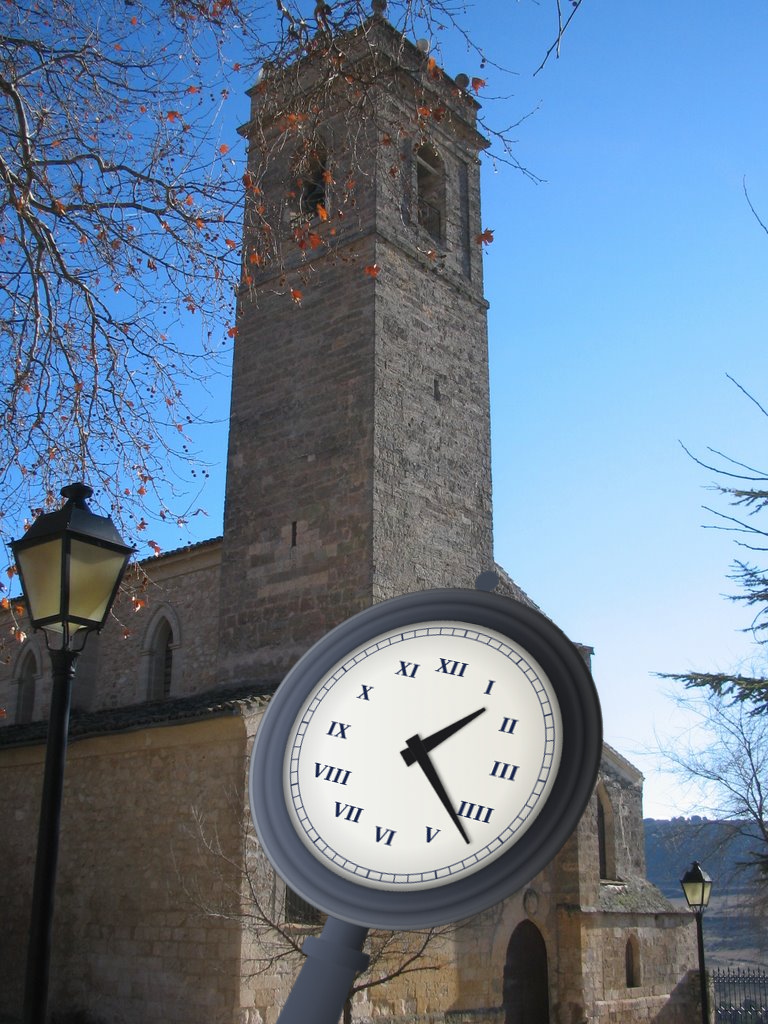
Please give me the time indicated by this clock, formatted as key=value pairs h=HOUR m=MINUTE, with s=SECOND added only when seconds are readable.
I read h=1 m=22
